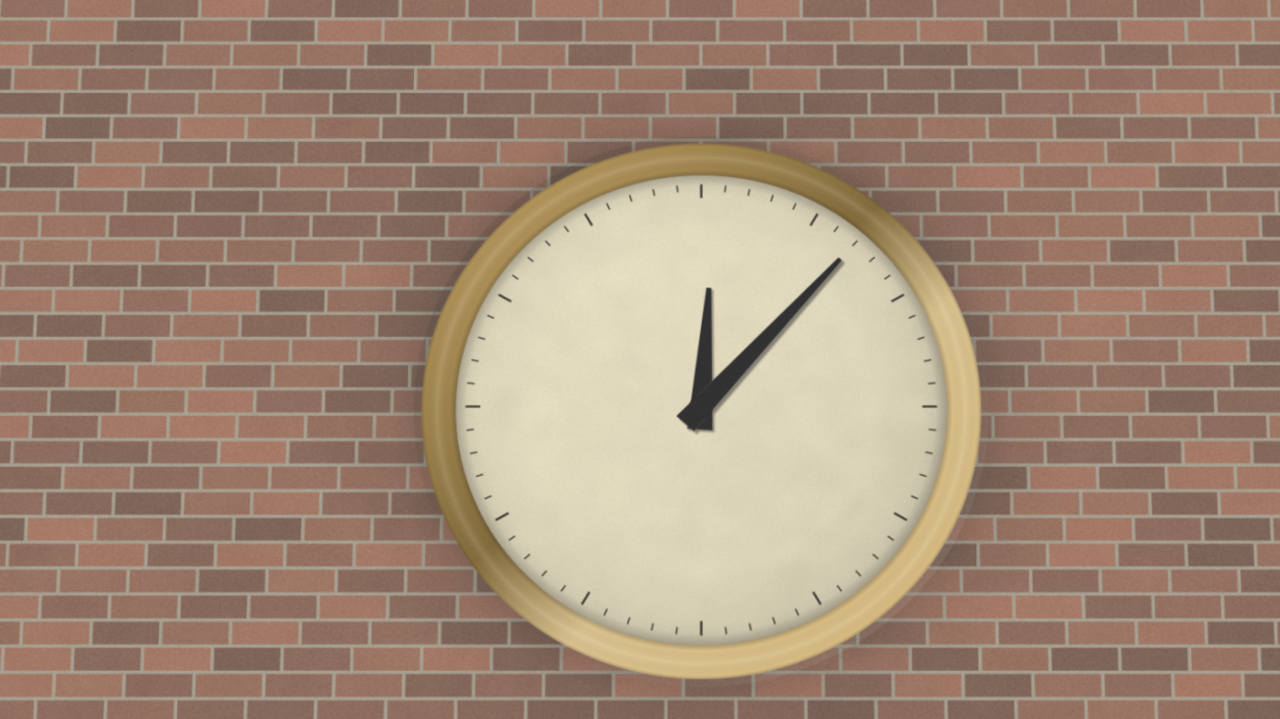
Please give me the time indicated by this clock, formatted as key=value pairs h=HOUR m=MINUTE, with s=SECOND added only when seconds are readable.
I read h=12 m=7
